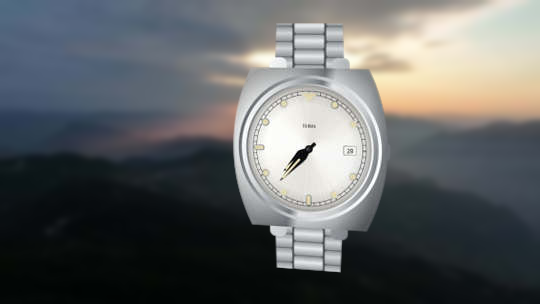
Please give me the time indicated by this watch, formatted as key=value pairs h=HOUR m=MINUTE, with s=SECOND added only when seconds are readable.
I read h=7 m=37
